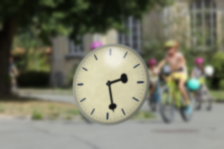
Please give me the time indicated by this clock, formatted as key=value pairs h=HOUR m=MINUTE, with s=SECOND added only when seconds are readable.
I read h=2 m=28
